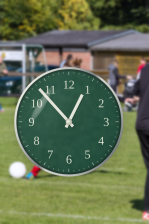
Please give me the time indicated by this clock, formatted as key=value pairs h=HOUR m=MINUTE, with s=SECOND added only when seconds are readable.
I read h=12 m=53
